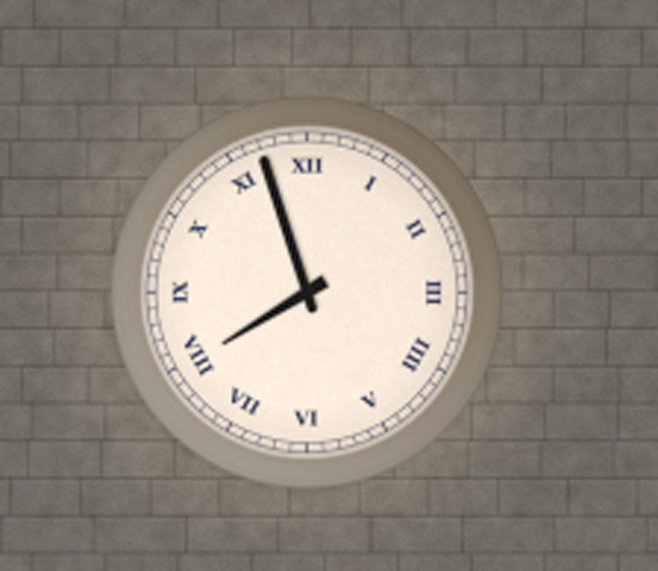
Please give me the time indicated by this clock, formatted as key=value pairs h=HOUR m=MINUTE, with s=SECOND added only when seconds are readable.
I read h=7 m=57
